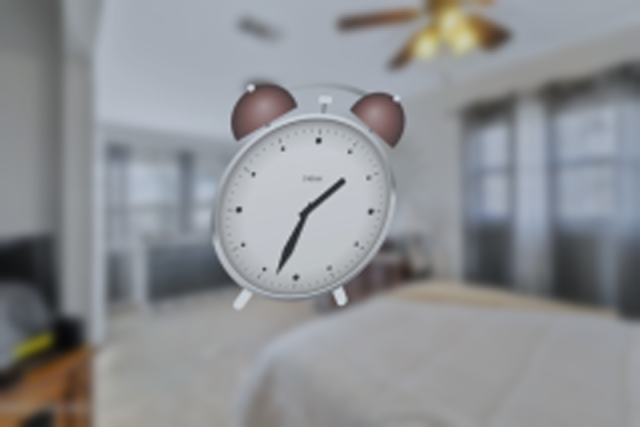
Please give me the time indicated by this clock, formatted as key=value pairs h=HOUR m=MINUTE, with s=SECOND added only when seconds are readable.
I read h=1 m=33
